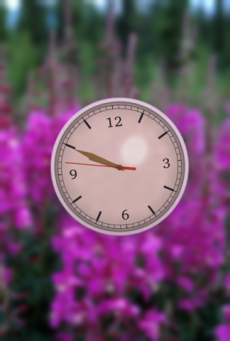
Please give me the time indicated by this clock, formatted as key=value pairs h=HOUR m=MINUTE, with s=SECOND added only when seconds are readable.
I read h=9 m=49 s=47
